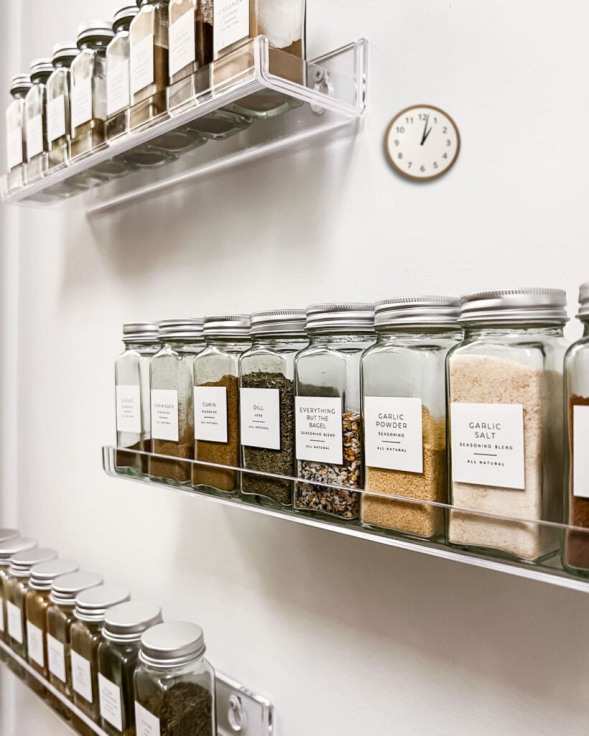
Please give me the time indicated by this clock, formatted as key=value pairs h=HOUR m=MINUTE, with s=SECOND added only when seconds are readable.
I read h=1 m=2
